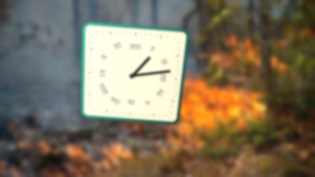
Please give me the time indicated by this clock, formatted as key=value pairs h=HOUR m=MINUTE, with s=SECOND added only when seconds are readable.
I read h=1 m=13
